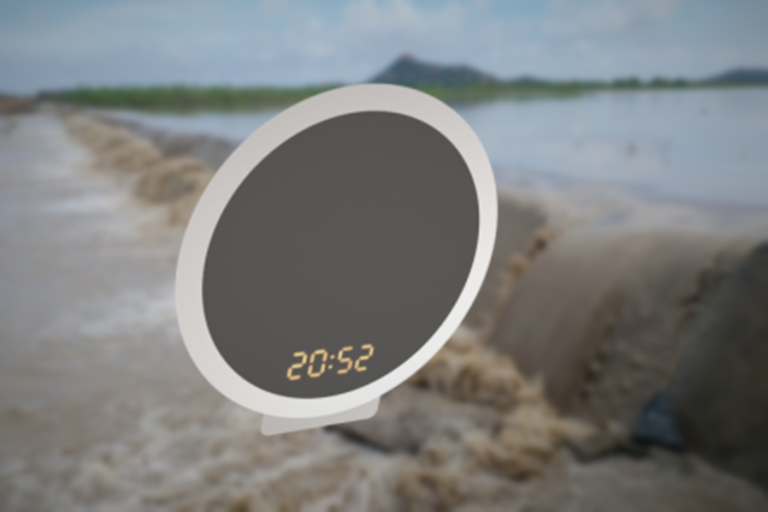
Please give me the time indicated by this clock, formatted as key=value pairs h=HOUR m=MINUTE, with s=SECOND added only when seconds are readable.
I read h=20 m=52
